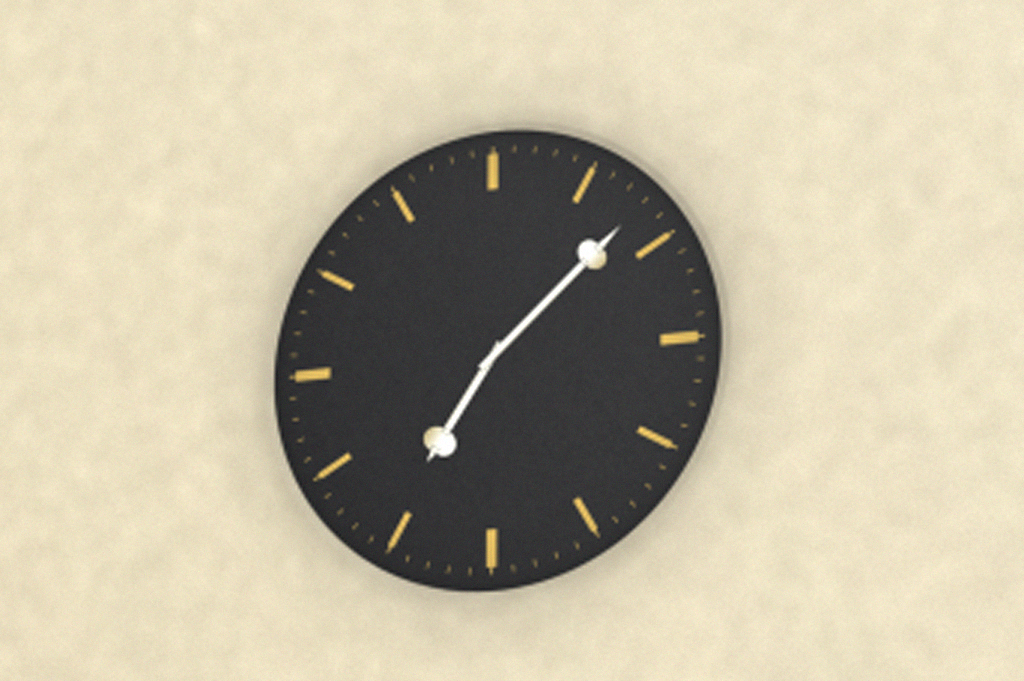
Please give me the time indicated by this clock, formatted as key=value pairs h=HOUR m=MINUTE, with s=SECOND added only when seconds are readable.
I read h=7 m=8
